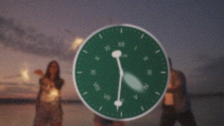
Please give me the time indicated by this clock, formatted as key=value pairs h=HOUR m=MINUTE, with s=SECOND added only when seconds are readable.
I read h=11 m=31
